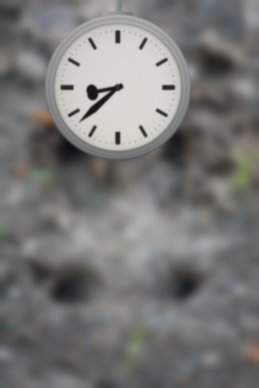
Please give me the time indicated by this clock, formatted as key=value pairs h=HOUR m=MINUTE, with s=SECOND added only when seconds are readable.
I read h=8 m=38
